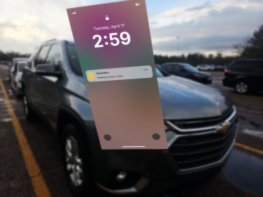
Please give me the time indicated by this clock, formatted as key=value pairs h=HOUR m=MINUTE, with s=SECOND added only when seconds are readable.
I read h=2 m=59
